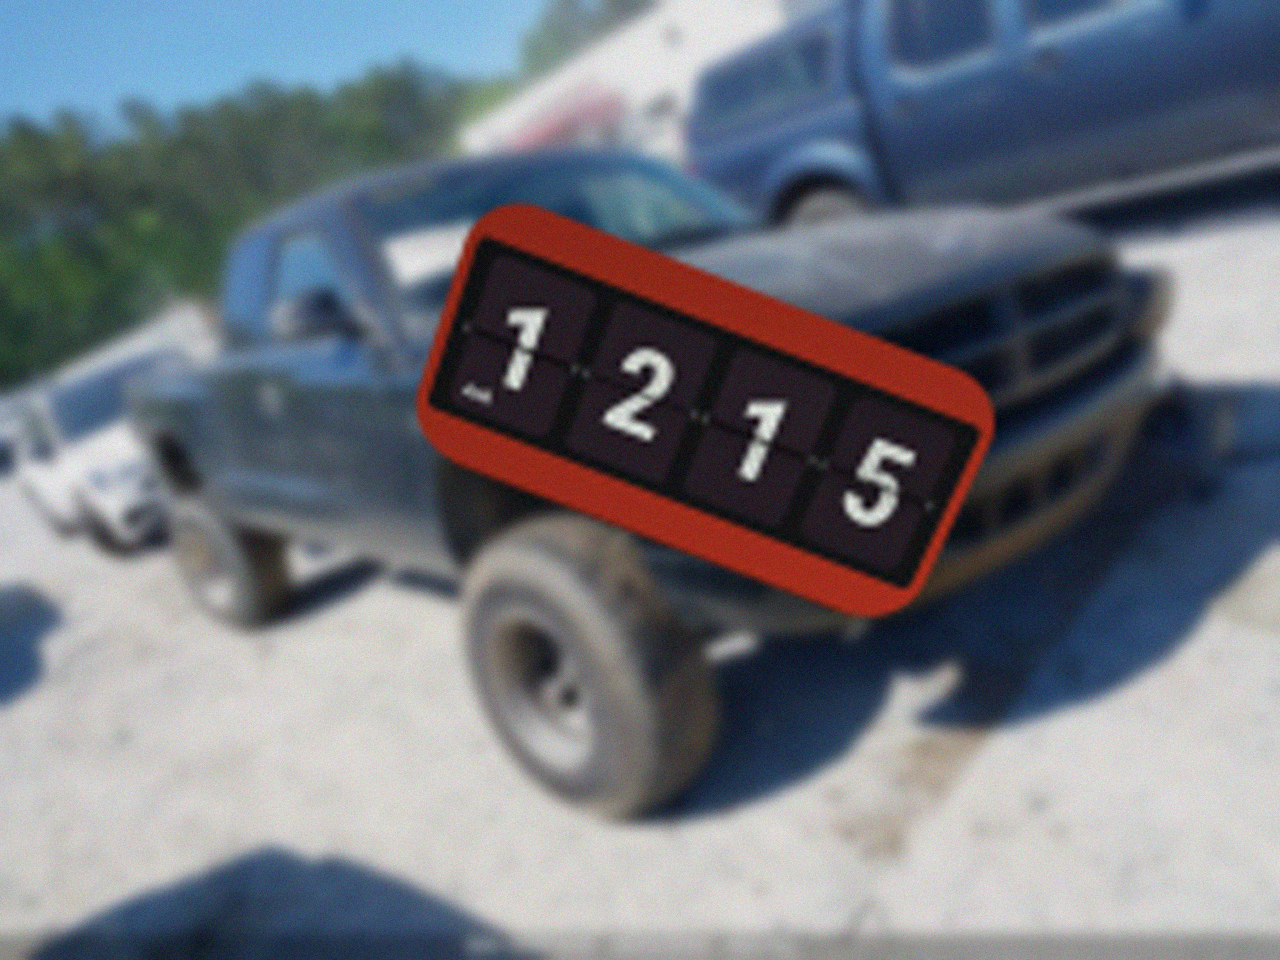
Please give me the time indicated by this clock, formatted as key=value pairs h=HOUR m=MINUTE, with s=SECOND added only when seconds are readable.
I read h=12 m=15
